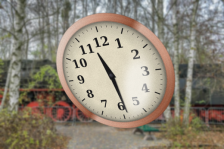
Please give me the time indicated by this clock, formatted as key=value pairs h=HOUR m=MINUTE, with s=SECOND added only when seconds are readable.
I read h=11 m=29
